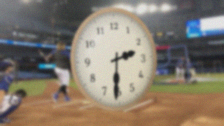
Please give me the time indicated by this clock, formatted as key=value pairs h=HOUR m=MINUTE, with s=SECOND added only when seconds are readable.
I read h=2 m=31
